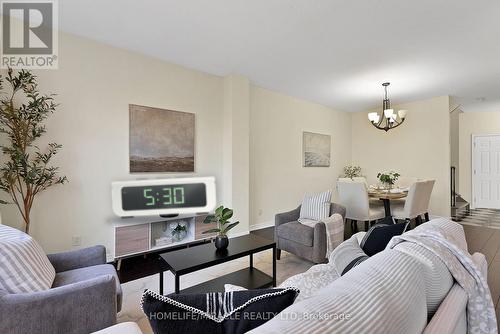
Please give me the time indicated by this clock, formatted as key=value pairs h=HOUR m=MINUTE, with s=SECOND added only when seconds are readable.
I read h=5 m=30
